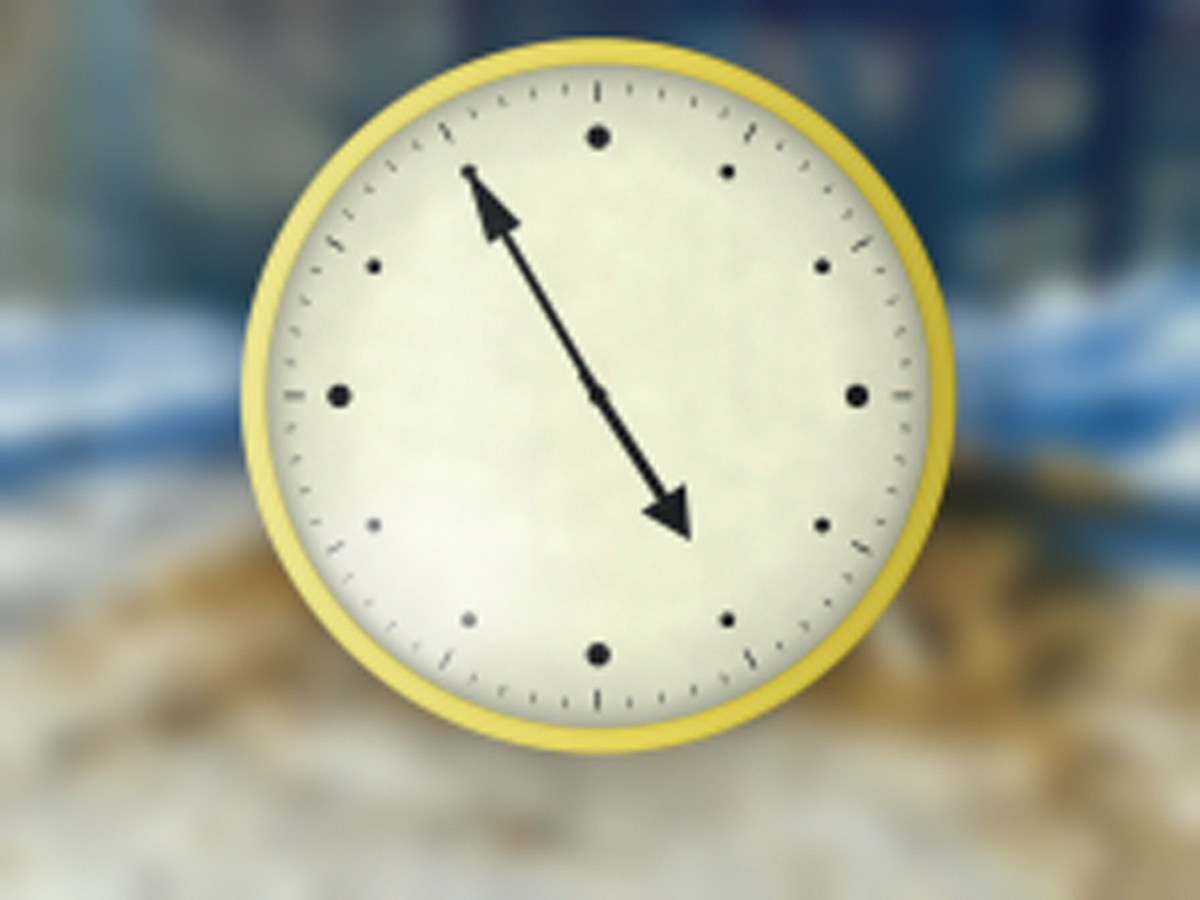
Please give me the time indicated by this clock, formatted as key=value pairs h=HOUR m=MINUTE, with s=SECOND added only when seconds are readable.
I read h=4 m=55
